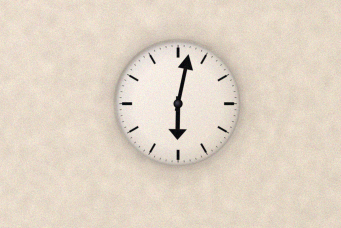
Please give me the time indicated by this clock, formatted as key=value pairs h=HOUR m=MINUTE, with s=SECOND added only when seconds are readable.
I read h=6 m=2
